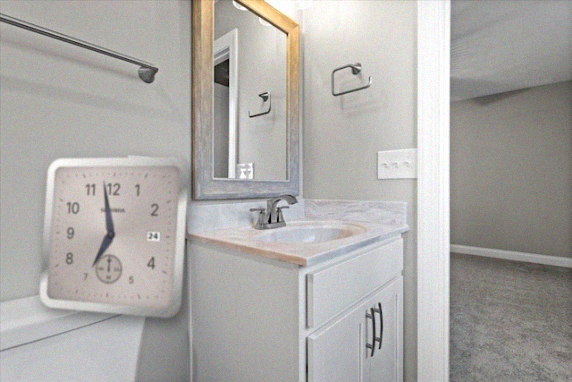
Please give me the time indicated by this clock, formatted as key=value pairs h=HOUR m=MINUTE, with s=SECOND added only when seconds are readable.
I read h=6 m=58
